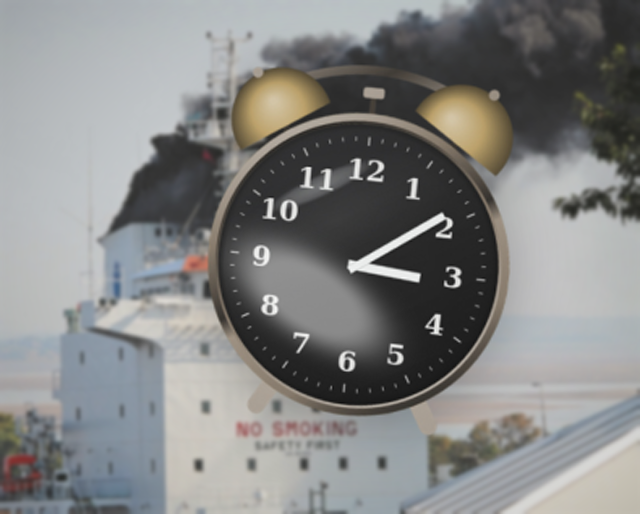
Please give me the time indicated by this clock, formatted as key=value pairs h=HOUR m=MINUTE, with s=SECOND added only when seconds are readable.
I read h=3 m=9
